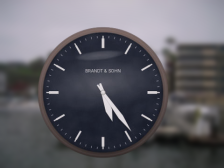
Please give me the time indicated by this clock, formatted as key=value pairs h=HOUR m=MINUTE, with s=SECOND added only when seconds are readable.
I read h=5 m=24
